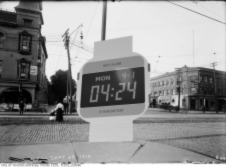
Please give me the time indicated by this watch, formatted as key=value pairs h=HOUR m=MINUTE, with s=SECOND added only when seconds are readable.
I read h=4 m=24
